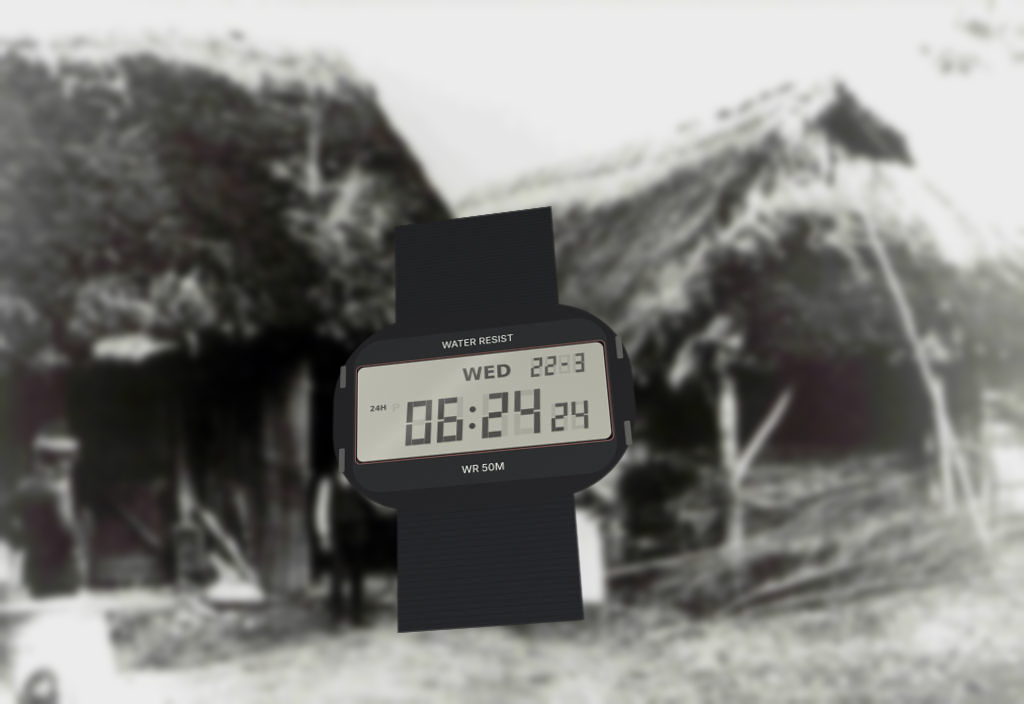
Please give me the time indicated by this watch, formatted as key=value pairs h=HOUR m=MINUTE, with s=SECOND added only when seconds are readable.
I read h=6 m=24 s=24
